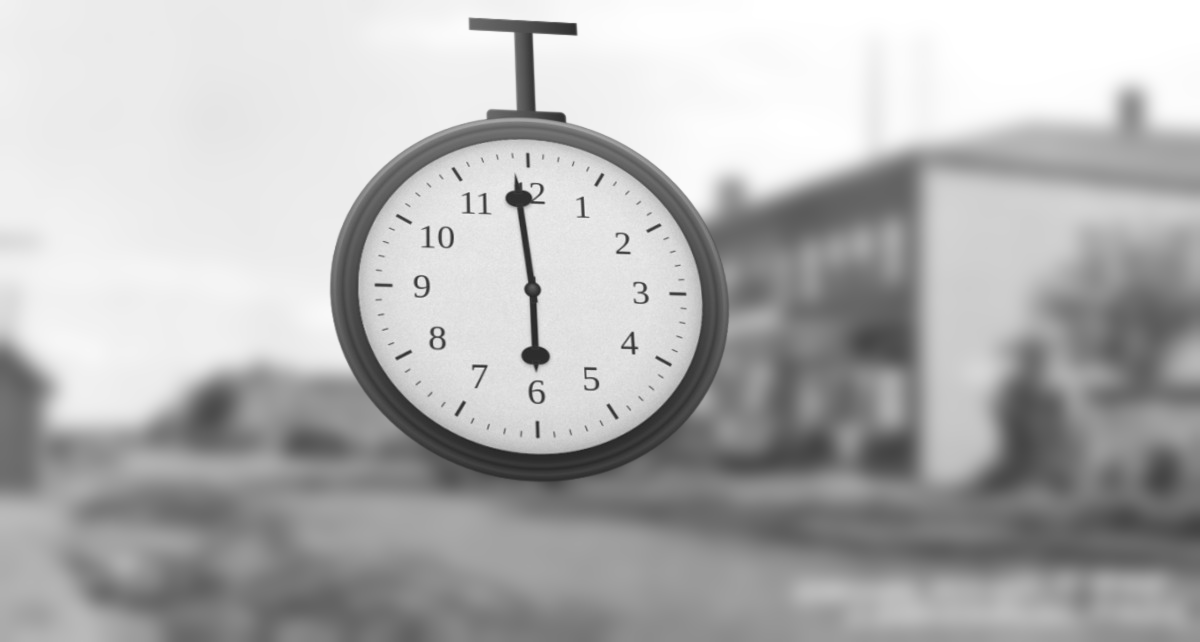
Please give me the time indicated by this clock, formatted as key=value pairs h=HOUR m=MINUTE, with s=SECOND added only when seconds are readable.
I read h=5 m=59
